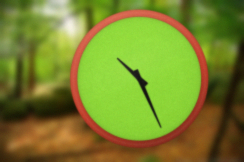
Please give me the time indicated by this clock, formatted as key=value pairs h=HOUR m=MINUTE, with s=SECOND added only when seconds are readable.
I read h=10 m=26
